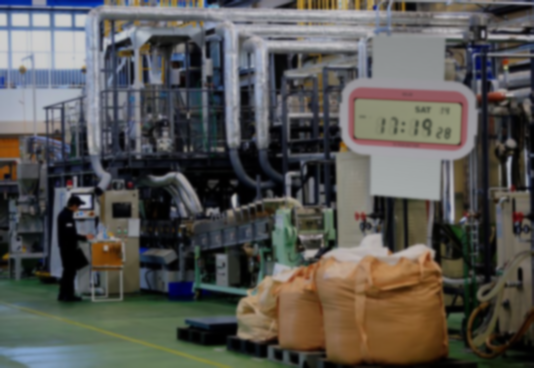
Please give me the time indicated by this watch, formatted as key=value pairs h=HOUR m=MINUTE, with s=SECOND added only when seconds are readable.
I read h=17 m=19
